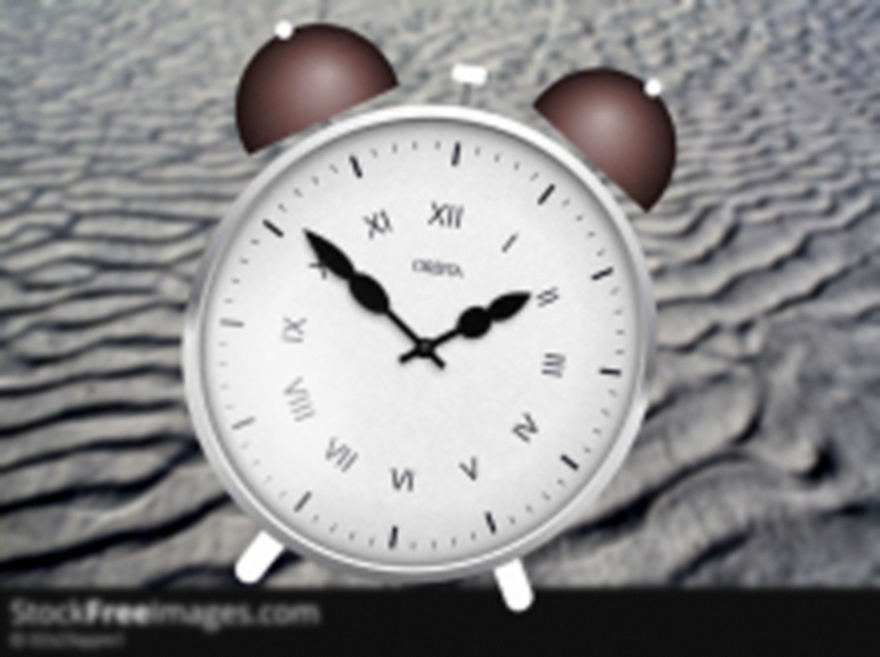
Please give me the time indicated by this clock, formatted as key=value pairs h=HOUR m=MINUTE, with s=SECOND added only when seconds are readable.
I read h=1 m=51
